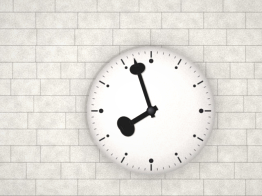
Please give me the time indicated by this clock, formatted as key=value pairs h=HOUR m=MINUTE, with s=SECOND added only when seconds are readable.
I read h=7 m=57
